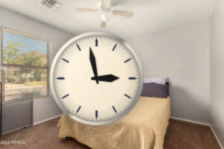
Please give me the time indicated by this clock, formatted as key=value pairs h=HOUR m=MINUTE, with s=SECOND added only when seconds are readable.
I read h=2 m=58
